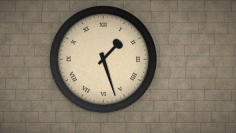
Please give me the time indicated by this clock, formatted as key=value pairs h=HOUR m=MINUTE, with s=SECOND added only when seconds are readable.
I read h=1 m=27
